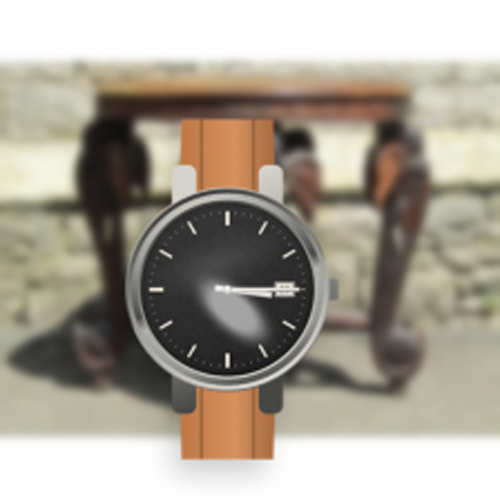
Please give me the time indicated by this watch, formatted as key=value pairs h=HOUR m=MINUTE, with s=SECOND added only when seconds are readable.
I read h=3 m=15
